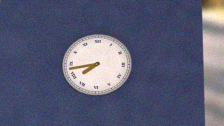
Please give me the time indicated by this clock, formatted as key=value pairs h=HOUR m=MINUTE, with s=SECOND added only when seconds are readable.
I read h=7 m=43
